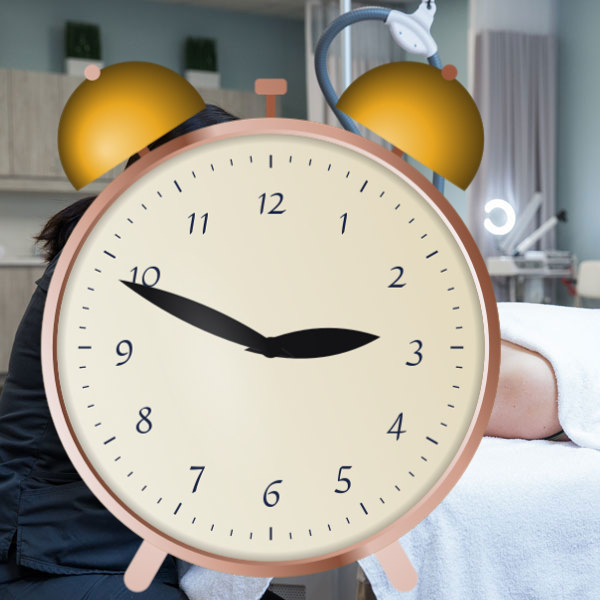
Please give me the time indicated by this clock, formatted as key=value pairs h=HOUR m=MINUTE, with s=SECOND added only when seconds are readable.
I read h=2 m=49
